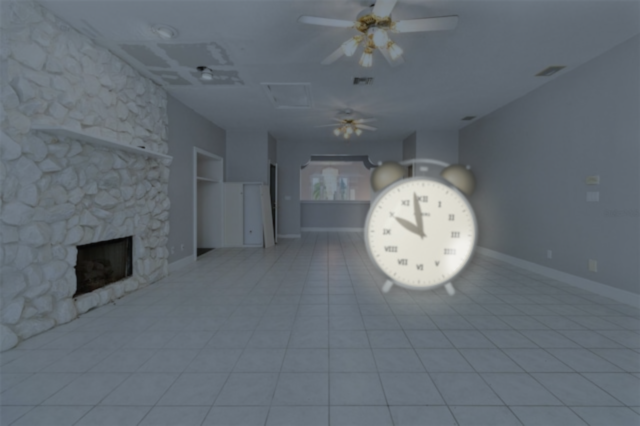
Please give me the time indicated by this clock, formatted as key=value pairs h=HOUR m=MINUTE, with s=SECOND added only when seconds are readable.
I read h=9 m=58
